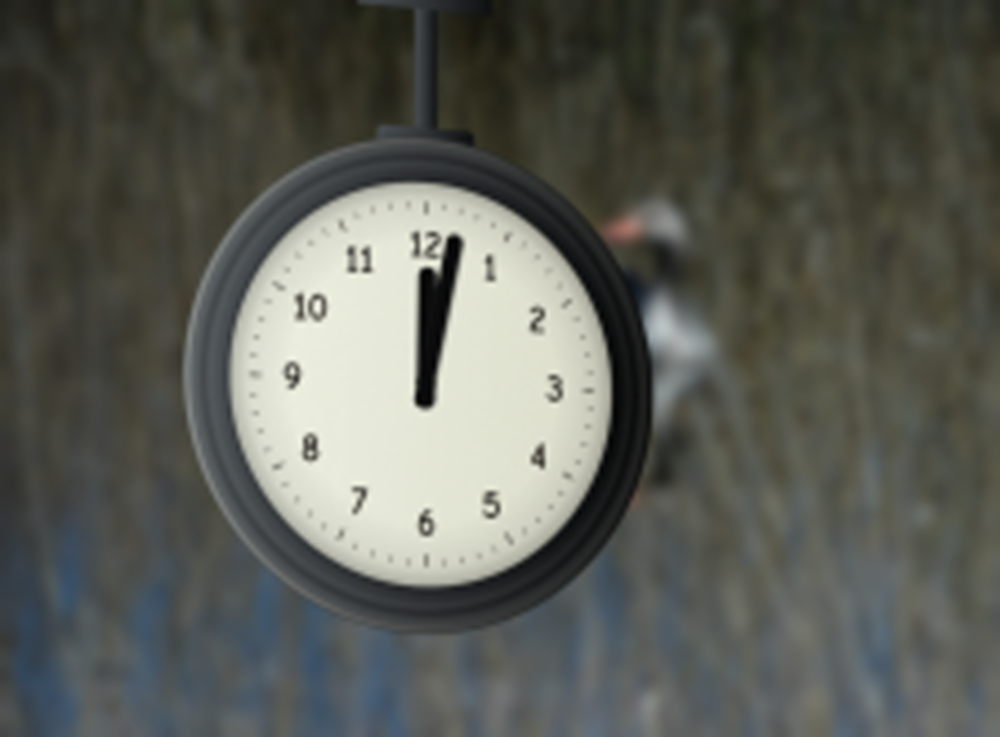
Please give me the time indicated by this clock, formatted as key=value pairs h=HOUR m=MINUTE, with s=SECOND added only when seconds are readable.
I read h=12 m=2
